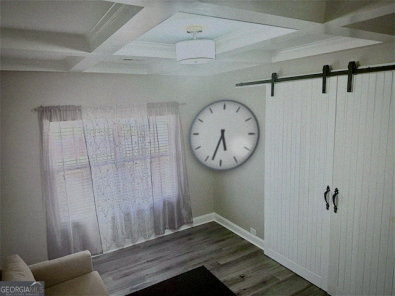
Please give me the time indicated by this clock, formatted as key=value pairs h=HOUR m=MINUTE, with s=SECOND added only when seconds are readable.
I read h=5 m=33
